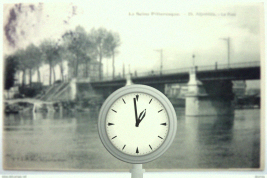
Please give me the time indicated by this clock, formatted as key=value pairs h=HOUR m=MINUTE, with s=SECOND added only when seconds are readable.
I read h=12 m=59
